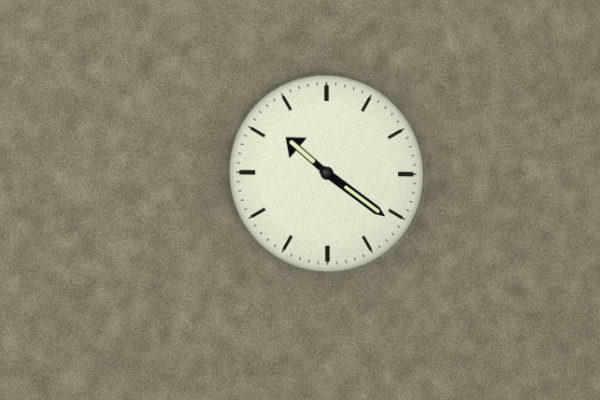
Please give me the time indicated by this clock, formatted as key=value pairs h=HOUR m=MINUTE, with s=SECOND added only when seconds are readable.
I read h=10 m=21
